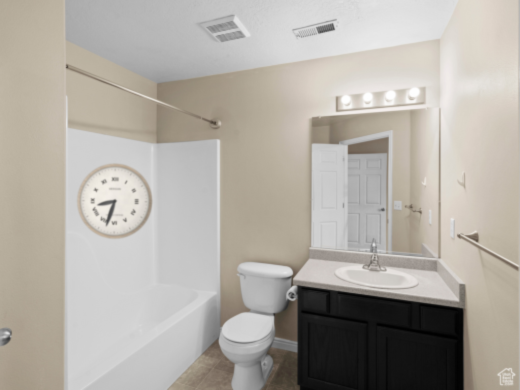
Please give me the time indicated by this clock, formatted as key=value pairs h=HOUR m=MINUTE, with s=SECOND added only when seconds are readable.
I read h=8 m=33
